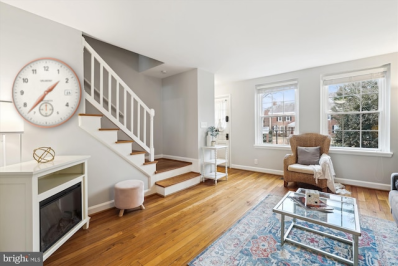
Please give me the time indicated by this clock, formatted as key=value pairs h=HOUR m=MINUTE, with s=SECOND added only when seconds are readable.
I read h=1 m=37
